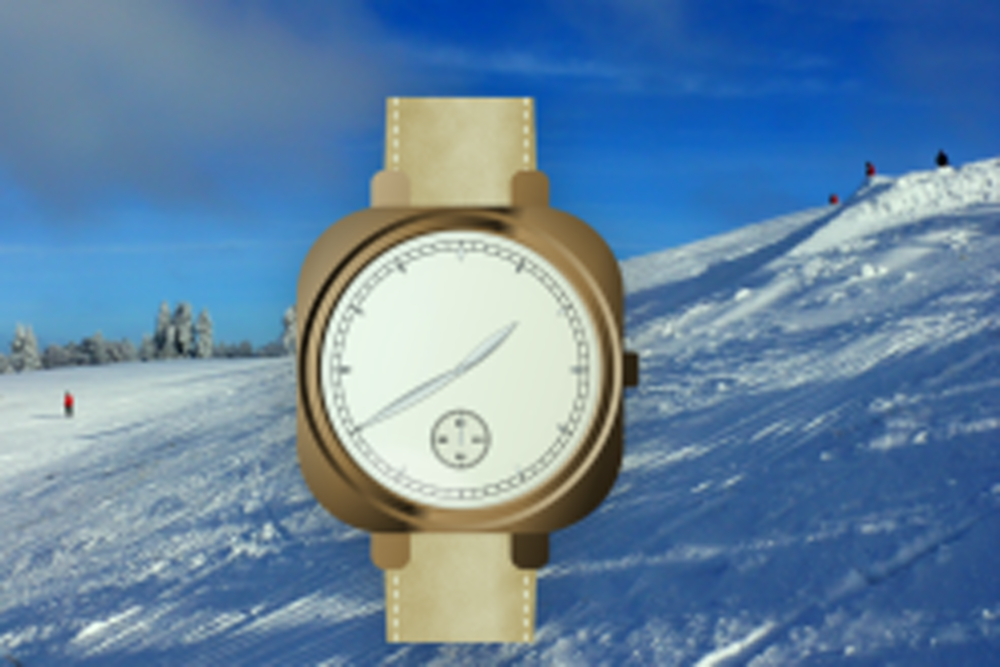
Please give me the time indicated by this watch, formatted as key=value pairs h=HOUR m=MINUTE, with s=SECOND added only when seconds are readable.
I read h=1 m=40
